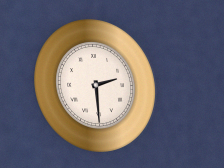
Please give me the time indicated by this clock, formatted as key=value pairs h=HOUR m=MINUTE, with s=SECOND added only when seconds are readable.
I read h=2 m=30
